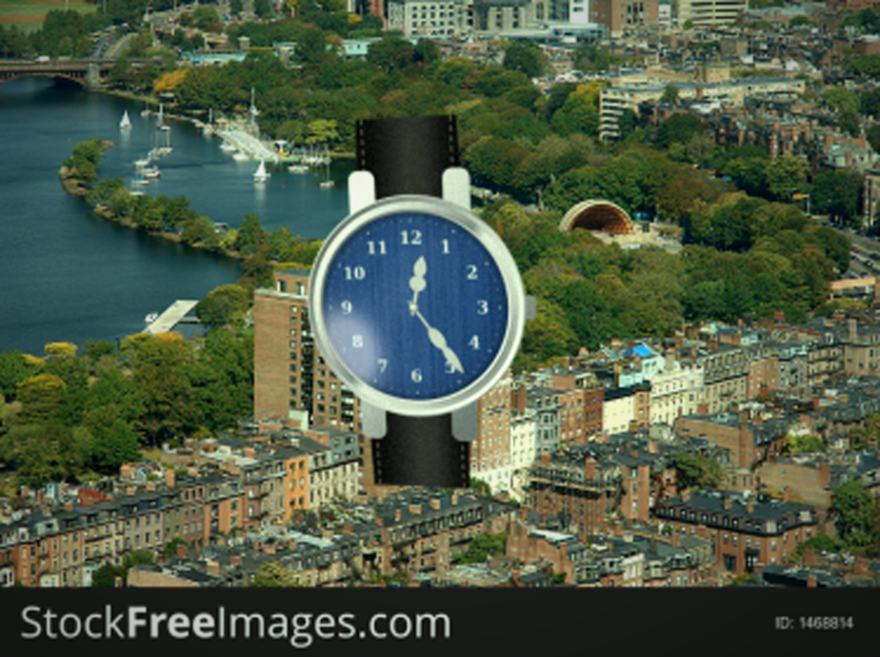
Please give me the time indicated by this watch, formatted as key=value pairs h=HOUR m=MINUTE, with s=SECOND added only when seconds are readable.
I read h=12 m=24
